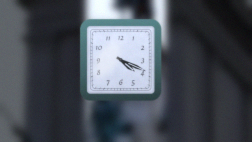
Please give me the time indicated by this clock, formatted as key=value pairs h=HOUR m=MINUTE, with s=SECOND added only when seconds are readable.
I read h=4 m=19
